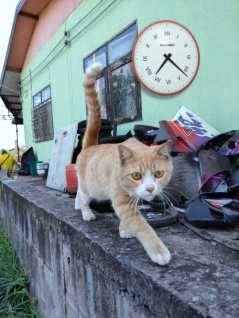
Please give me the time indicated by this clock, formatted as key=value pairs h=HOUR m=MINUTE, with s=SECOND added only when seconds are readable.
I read h=7 m=22
